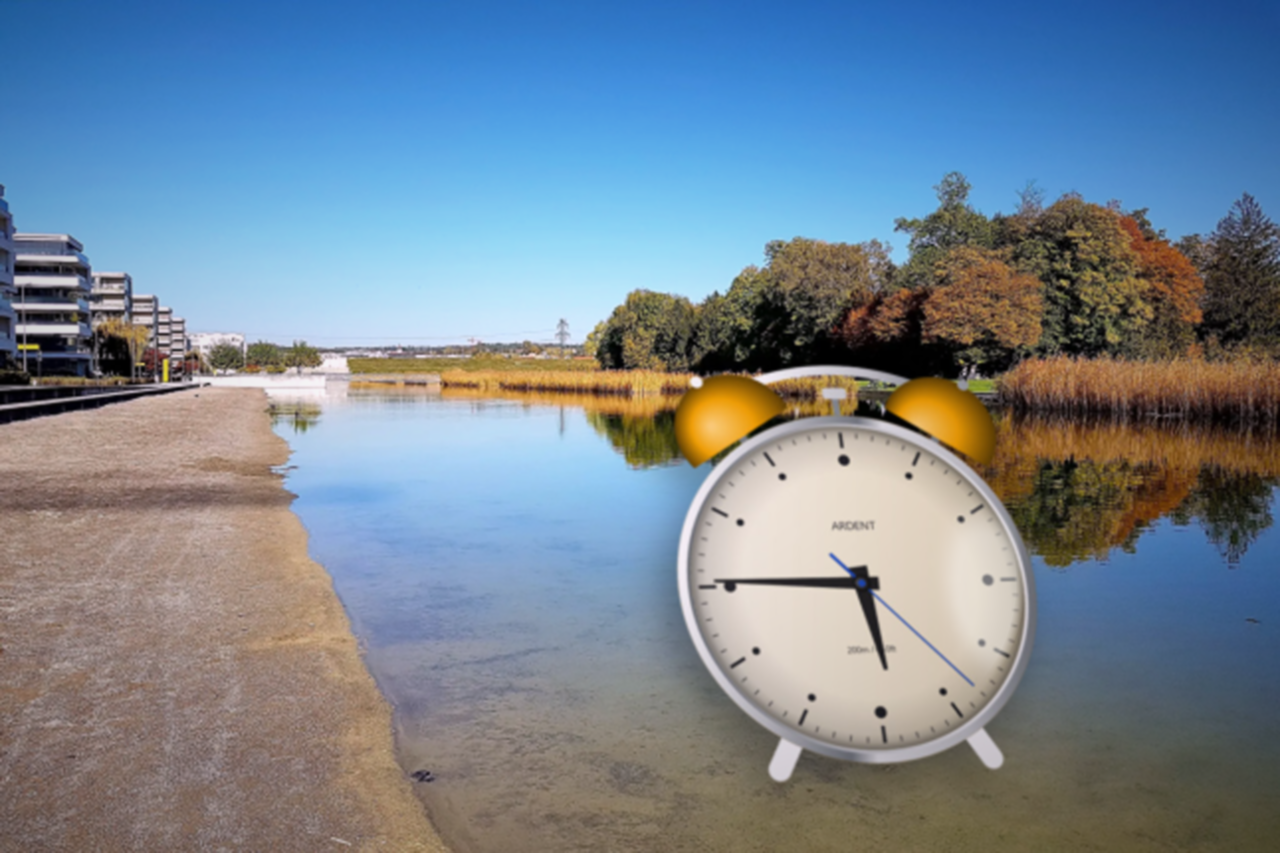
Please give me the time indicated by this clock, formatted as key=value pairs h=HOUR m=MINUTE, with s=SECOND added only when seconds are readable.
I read h=5 m=45 s=23
